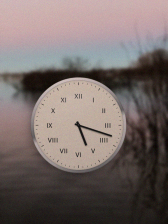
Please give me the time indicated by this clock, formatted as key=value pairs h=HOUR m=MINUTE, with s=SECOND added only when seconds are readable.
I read h=5 m=18
